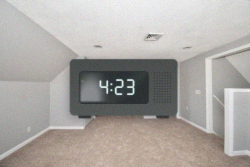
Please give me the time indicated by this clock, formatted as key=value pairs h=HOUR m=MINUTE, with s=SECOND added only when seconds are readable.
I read h=4 m=23
